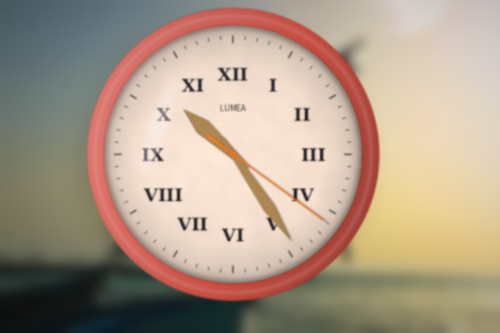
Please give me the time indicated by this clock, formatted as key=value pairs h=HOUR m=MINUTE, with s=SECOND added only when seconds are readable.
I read h=10 m=24 s=21
